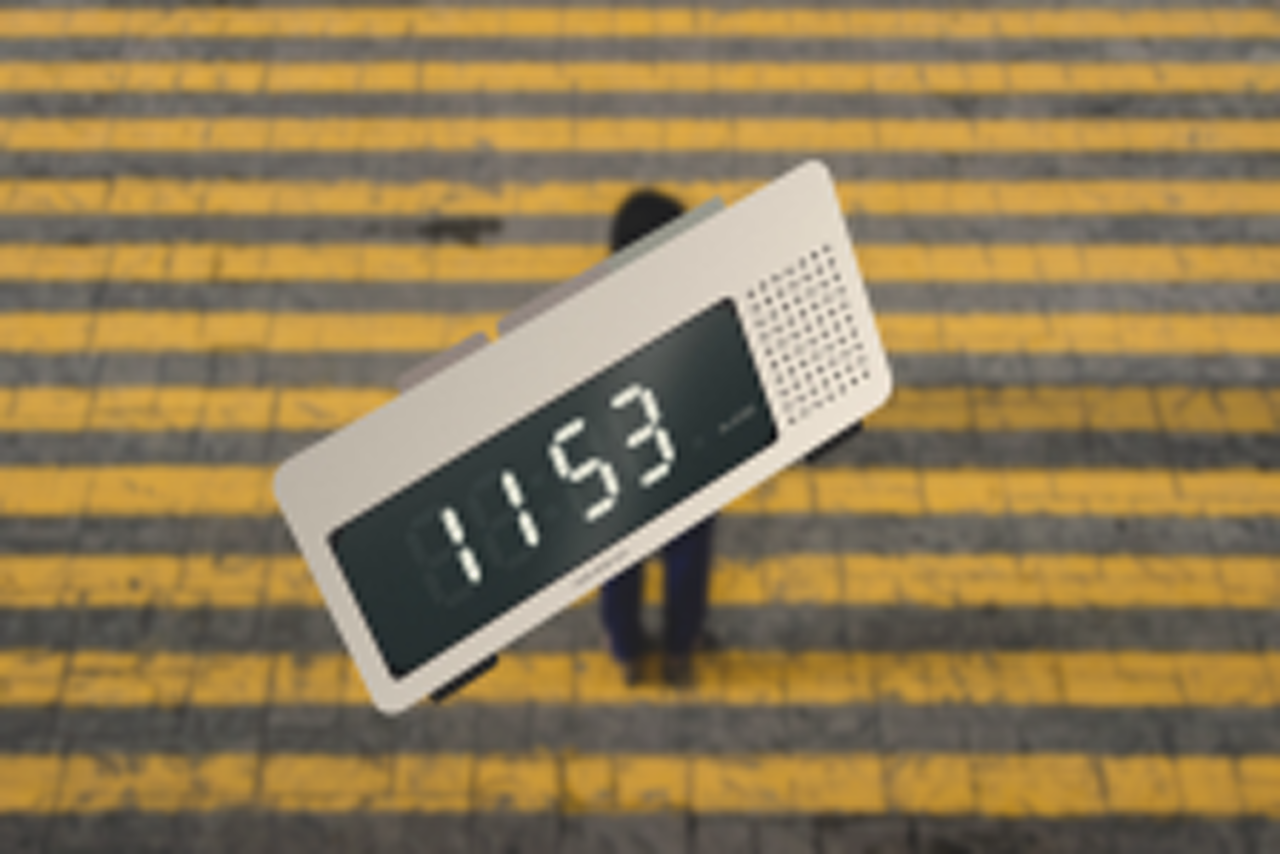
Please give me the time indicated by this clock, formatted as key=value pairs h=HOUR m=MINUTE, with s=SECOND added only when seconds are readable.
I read h=11 m=53
